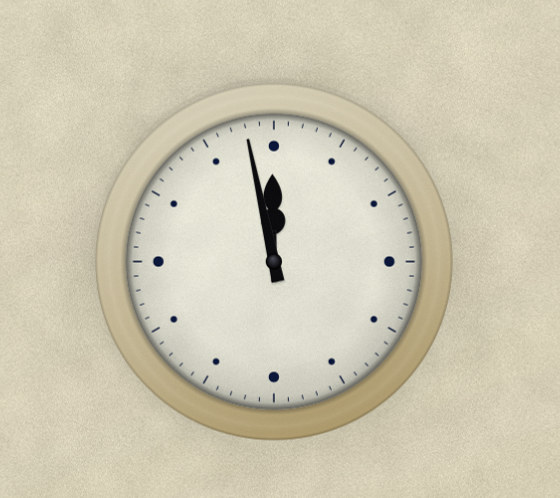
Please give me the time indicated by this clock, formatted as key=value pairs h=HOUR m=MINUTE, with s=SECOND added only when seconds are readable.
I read h=11 m=58
